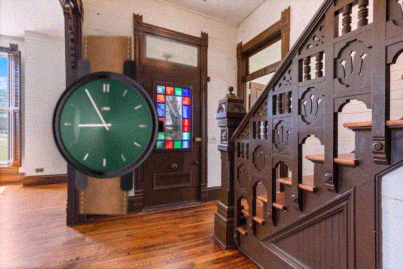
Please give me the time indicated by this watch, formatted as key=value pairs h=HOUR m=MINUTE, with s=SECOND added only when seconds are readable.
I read h=8 m=55
